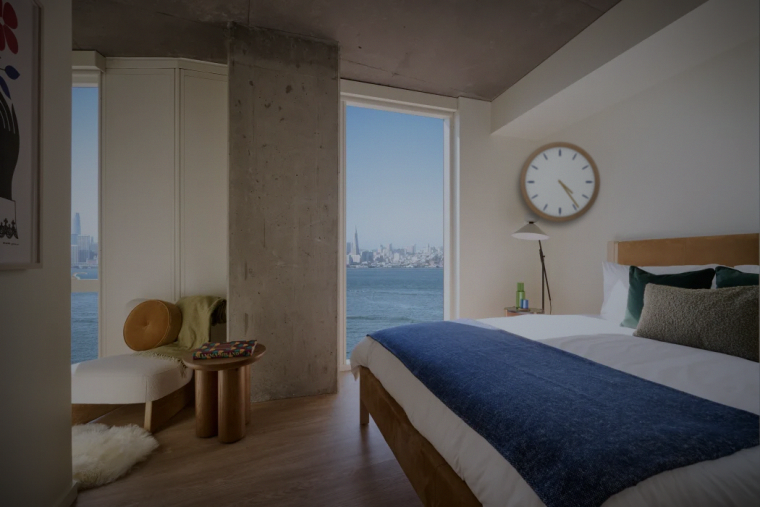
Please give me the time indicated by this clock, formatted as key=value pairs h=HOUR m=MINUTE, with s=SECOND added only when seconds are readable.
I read h=4 m=24
